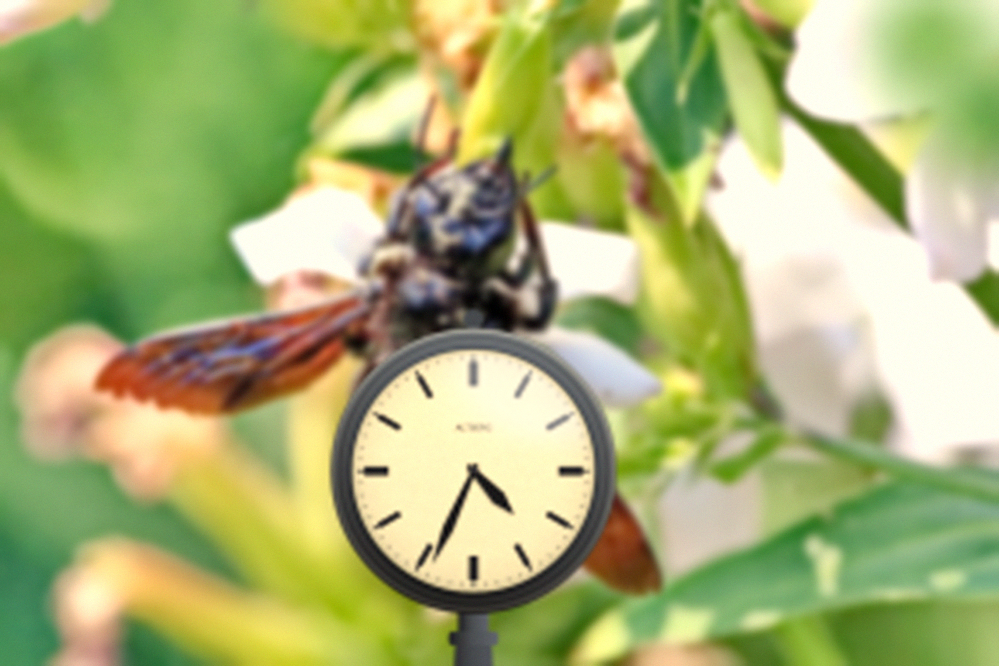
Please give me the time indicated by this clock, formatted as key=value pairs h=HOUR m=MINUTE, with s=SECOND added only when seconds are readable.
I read h=4 m=34
